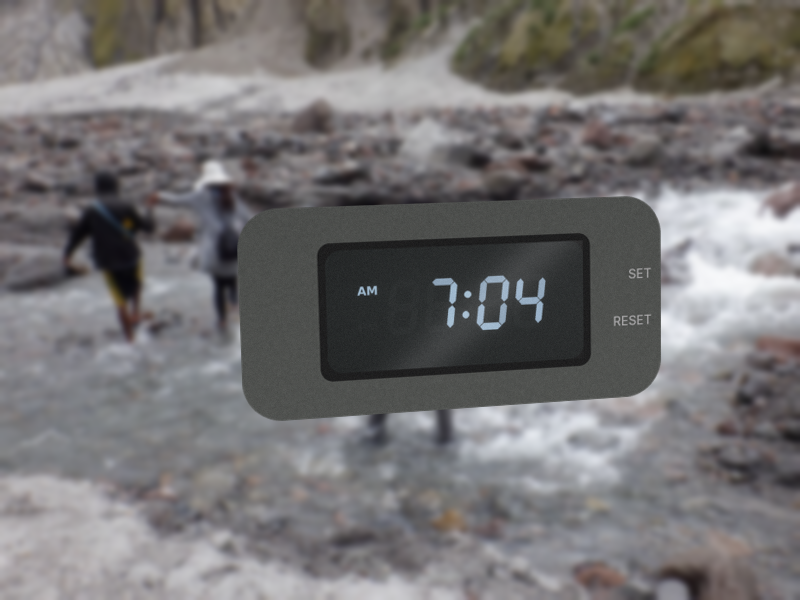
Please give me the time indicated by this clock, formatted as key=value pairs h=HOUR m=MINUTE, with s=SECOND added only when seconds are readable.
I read h=7 m=4
